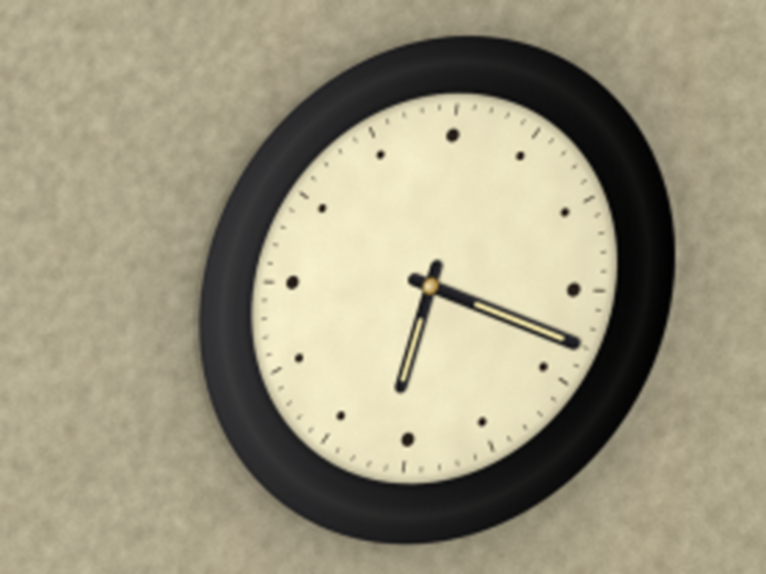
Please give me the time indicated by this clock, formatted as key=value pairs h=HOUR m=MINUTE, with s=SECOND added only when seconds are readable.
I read h=6 m=18
